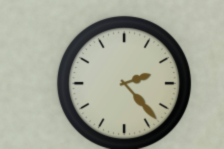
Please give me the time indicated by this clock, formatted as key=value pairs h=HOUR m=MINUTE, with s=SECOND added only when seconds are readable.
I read h=2 m=23
